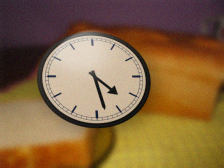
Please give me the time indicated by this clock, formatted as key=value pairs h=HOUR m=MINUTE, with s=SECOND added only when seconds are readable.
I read h=4 m=28
